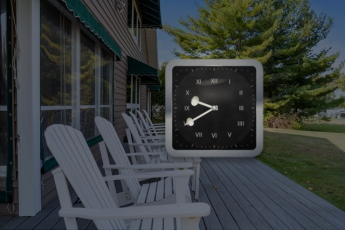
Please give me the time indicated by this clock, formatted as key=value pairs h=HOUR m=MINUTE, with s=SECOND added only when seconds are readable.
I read h=9 m=40
